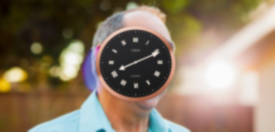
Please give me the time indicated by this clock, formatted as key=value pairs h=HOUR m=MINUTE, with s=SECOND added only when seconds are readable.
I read h=8 m=11
